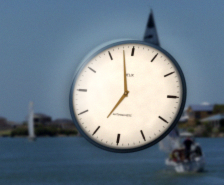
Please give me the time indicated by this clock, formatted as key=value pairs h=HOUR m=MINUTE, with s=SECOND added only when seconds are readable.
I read h=6 m=58
